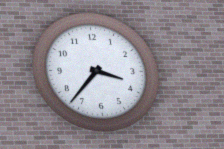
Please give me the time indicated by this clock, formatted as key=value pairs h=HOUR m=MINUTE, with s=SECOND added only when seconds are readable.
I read h=3 m=37
